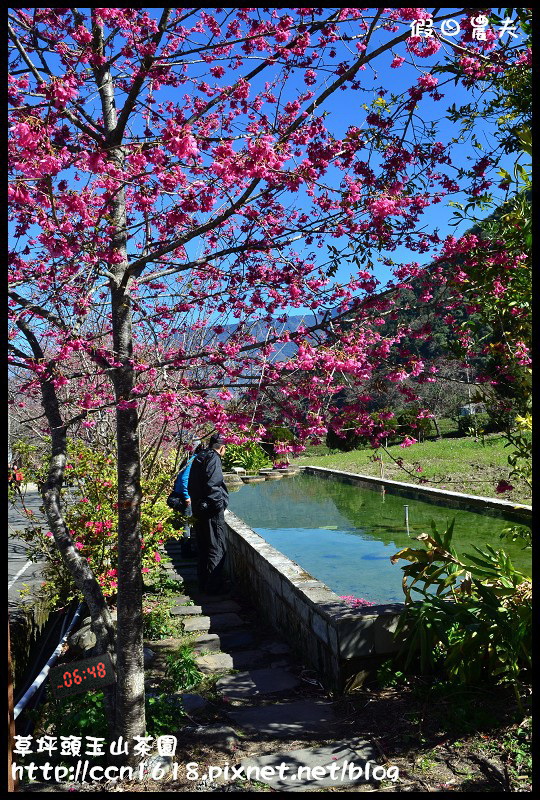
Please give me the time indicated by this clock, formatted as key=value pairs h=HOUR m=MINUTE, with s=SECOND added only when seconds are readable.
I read h=6 m=48
